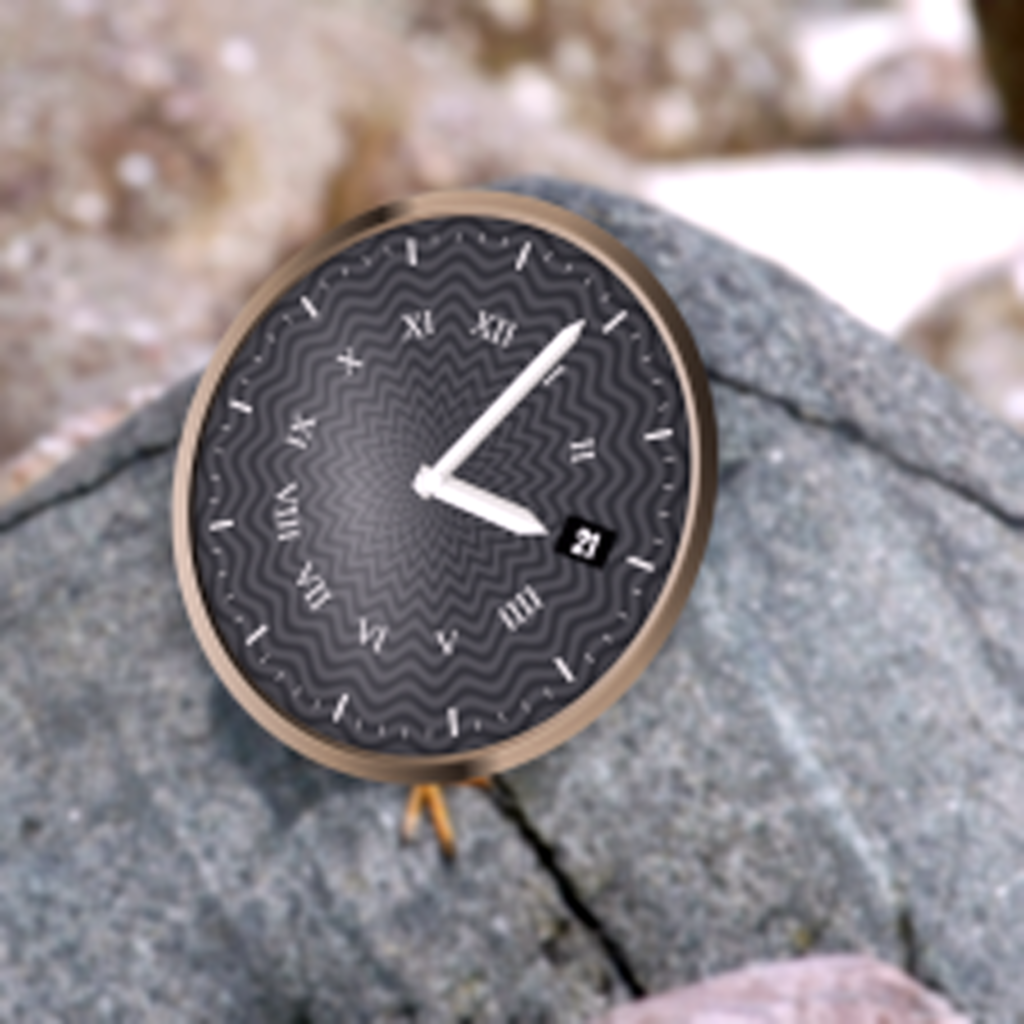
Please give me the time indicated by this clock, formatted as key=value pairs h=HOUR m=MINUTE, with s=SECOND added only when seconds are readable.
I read h=3 m=4
